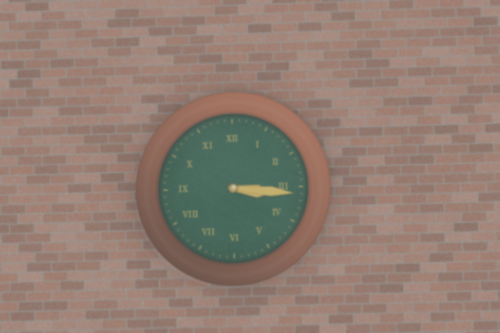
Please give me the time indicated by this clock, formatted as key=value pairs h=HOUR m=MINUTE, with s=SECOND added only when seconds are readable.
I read h=3 m=16
